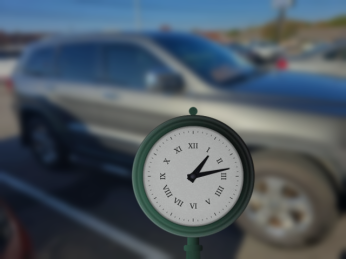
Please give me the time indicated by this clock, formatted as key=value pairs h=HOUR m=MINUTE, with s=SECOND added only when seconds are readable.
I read h=1 m=13
